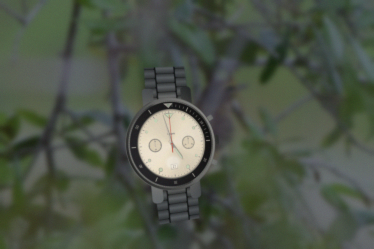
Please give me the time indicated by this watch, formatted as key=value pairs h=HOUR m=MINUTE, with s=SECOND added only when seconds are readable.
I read h=4 m=58
